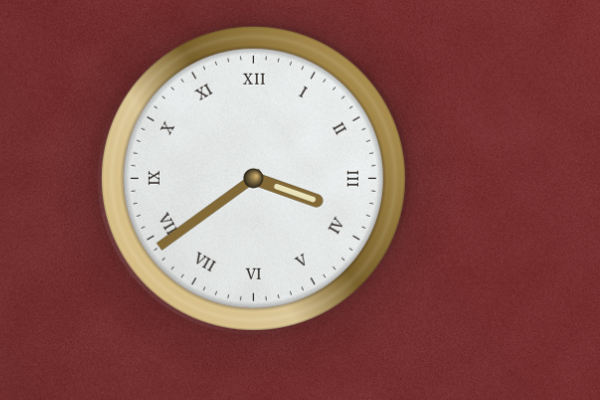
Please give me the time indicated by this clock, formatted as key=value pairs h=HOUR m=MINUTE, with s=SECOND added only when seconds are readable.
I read h=3 m=39
